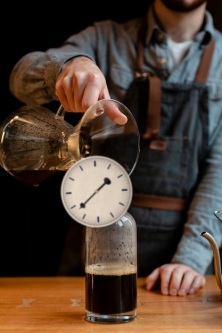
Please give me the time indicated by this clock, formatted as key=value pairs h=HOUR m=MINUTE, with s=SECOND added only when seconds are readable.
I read h=1 m=38
